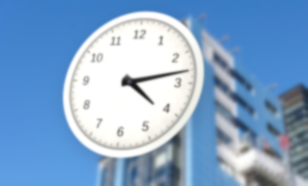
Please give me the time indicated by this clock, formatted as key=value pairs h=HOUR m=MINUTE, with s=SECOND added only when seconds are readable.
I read h=4 m=13
